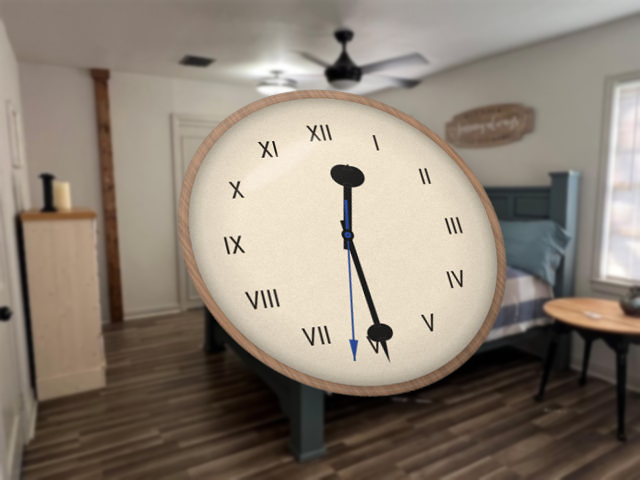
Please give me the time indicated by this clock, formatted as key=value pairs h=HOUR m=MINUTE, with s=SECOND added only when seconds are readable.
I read h=12 m=29 s=32
